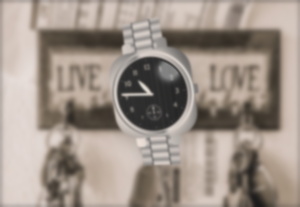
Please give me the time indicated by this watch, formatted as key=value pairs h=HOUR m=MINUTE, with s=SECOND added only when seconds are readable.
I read h=10 m=46
